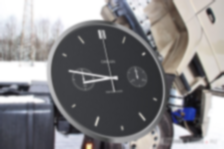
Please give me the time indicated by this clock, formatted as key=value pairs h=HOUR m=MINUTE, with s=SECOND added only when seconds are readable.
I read h=8 m=47
